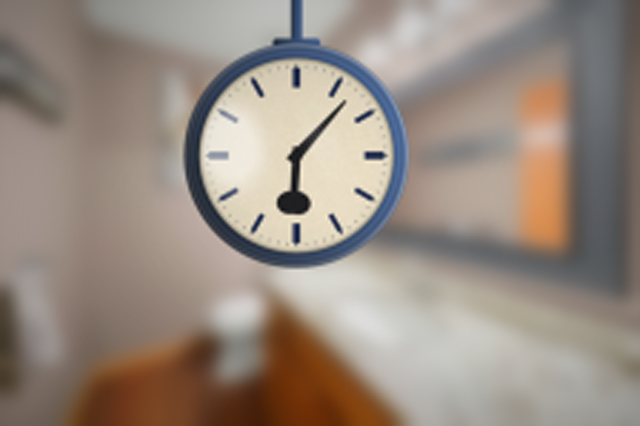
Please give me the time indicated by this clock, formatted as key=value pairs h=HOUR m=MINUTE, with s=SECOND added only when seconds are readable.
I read h=6 m=7
